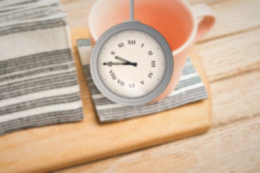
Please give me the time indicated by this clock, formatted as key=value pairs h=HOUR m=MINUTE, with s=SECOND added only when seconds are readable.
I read h=9 m=45
